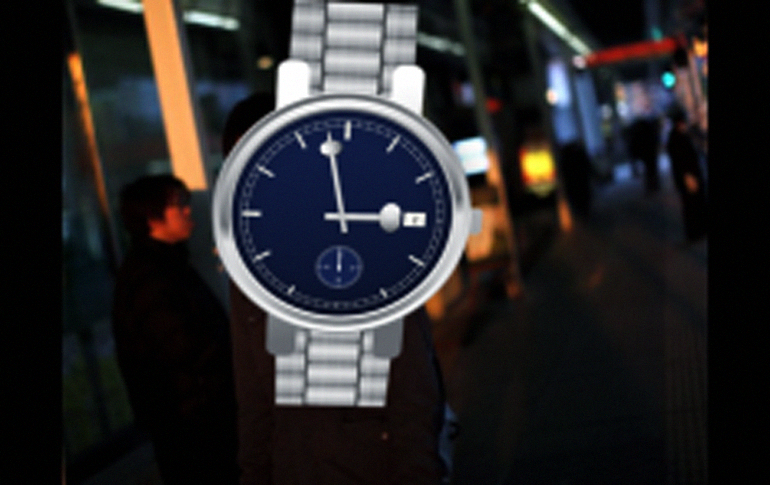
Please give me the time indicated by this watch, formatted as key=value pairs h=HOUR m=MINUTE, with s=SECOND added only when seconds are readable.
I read h=2 m=58
